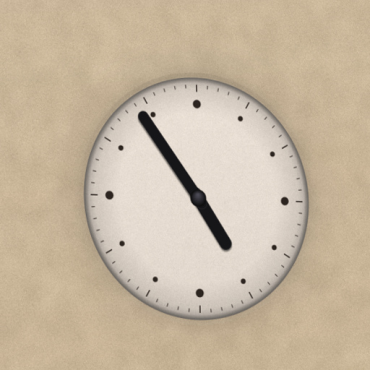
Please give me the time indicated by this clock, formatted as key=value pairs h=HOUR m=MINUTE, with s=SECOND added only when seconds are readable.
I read h=4 m=54
